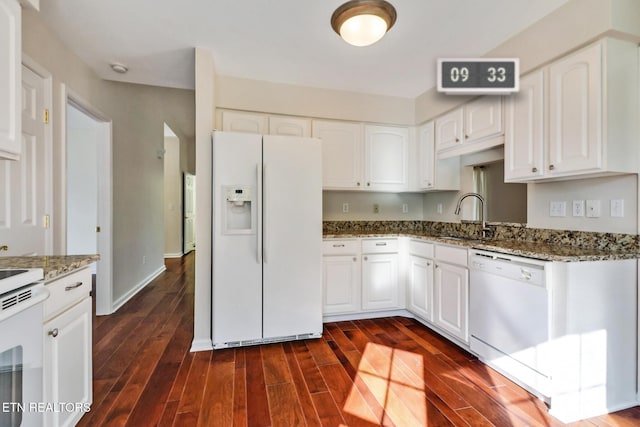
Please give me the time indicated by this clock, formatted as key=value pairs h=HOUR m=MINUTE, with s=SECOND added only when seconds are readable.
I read h=9 m=33
